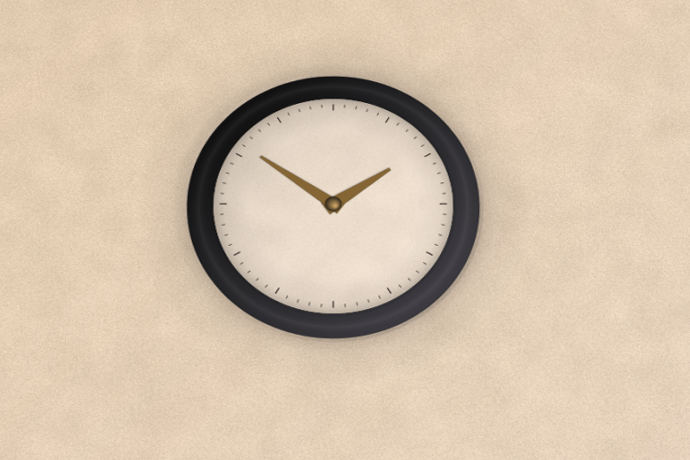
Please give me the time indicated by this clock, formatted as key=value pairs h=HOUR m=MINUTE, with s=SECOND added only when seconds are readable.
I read h=1 m=51
